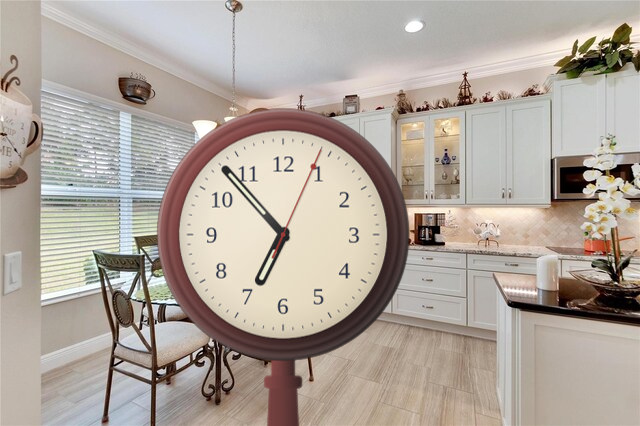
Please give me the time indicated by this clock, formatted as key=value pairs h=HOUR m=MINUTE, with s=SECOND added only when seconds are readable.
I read h=6 m=53 s=4
